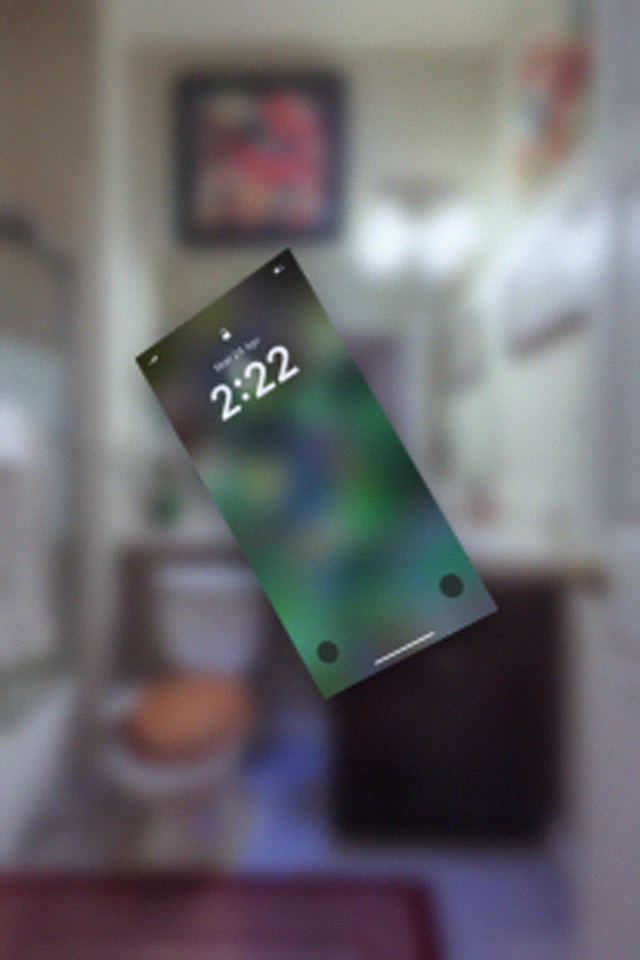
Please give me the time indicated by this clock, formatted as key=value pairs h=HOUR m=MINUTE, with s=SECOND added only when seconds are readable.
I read h=2 m=22
